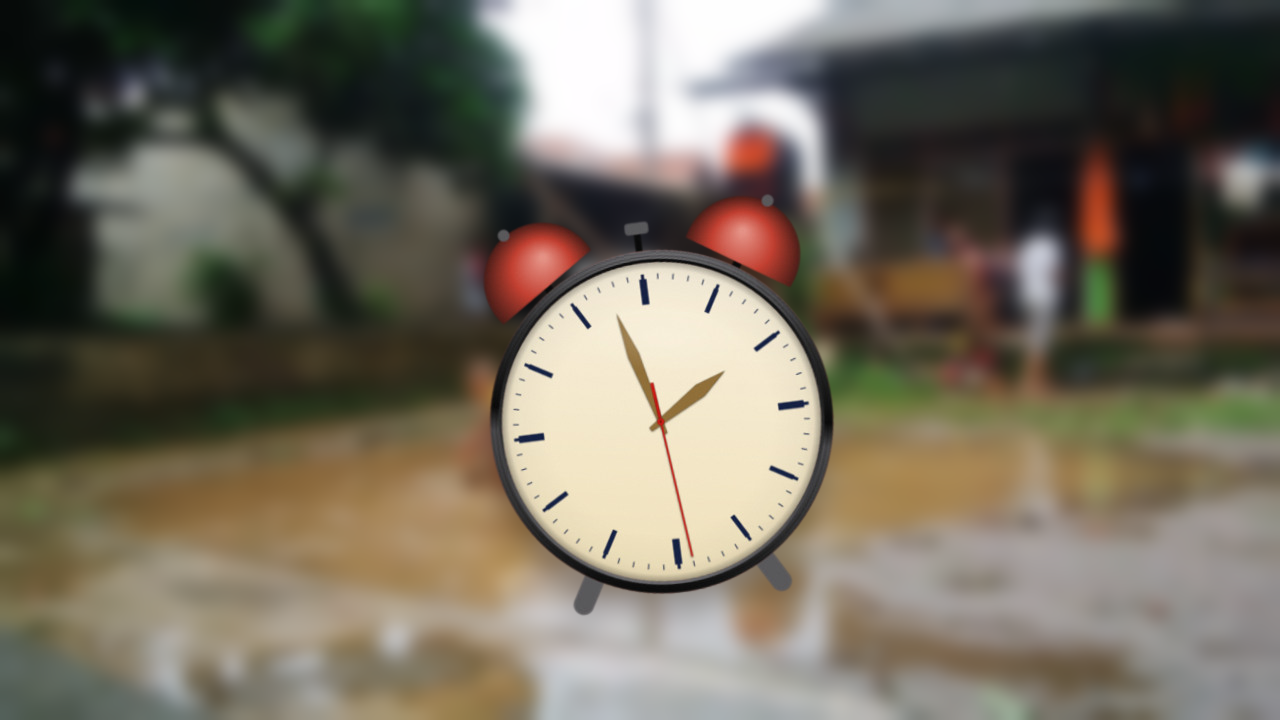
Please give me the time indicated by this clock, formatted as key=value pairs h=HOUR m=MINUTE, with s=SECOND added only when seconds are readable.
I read h=1 m=57 s=29
